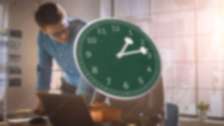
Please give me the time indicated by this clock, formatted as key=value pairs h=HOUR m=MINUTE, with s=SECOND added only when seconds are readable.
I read h=1 m=13
